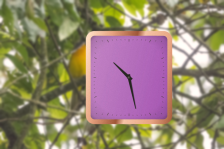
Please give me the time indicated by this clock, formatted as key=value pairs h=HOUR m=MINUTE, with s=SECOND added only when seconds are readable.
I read h=10 m=28
